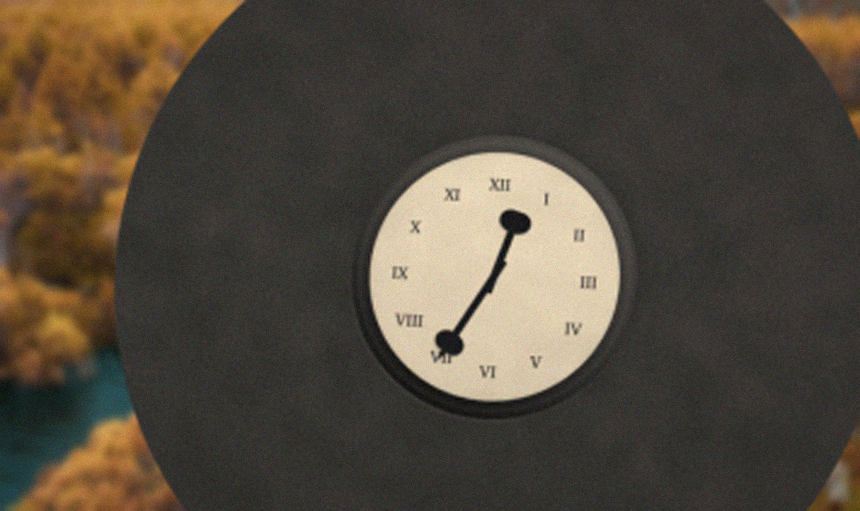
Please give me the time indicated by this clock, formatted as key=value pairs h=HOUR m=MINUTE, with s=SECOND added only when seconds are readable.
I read h=12 m=35
